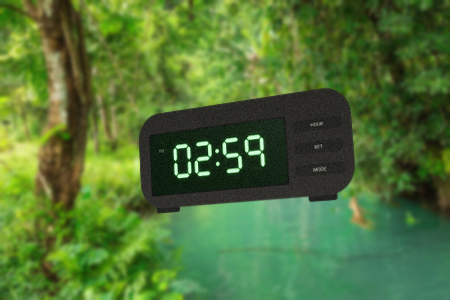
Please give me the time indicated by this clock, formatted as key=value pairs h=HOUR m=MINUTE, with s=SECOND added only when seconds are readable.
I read h=2 m=59
